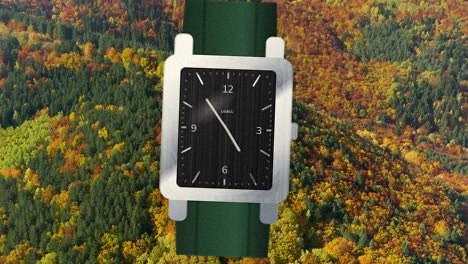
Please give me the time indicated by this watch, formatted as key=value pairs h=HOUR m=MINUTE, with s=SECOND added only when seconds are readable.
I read h=4 m=54
